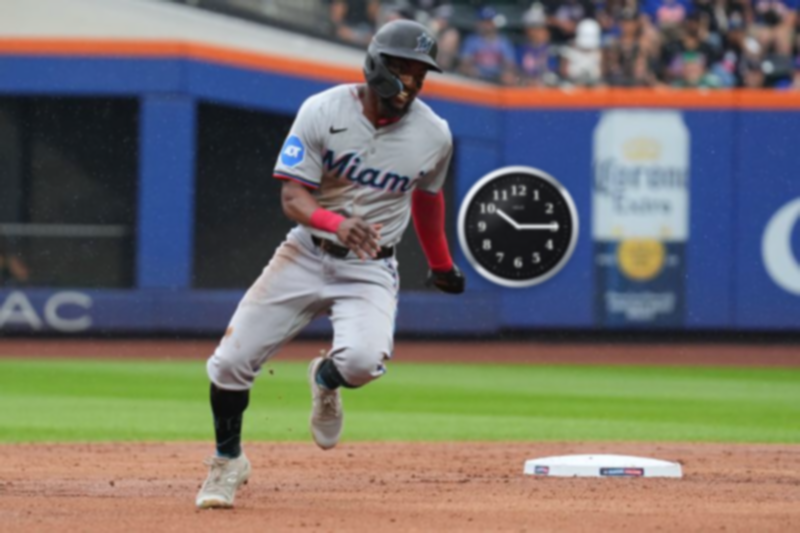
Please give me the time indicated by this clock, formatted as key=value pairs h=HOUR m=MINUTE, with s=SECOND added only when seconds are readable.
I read h=10 m=15
